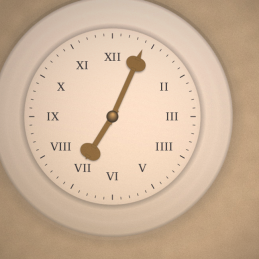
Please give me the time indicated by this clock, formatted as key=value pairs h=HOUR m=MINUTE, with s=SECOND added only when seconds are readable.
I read h=7 m=4
